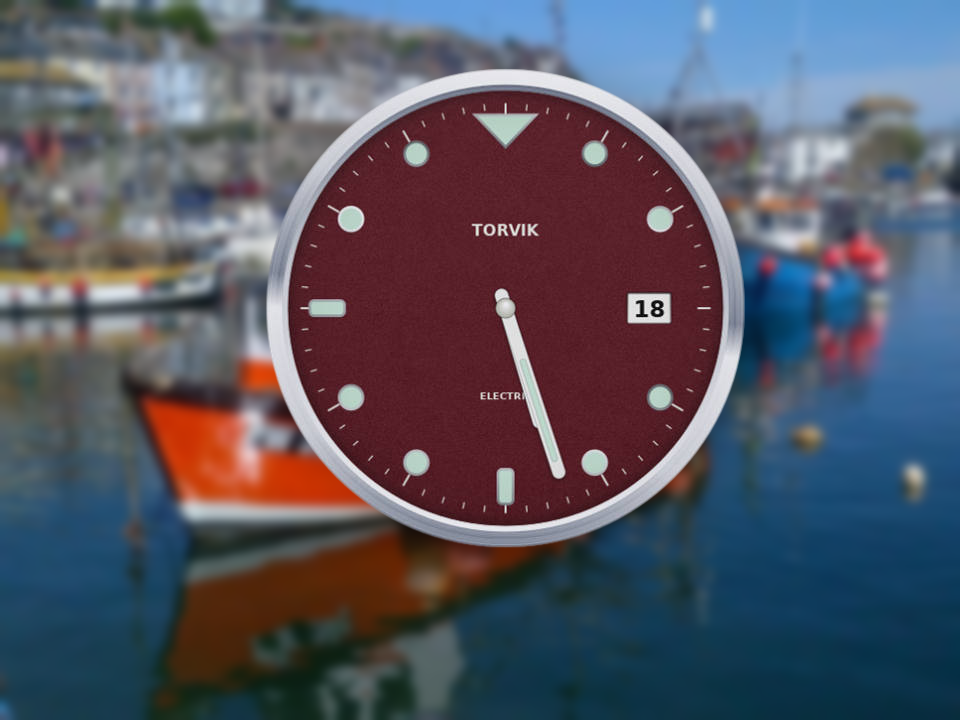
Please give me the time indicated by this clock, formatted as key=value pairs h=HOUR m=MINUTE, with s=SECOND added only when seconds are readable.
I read h=5 m=27
